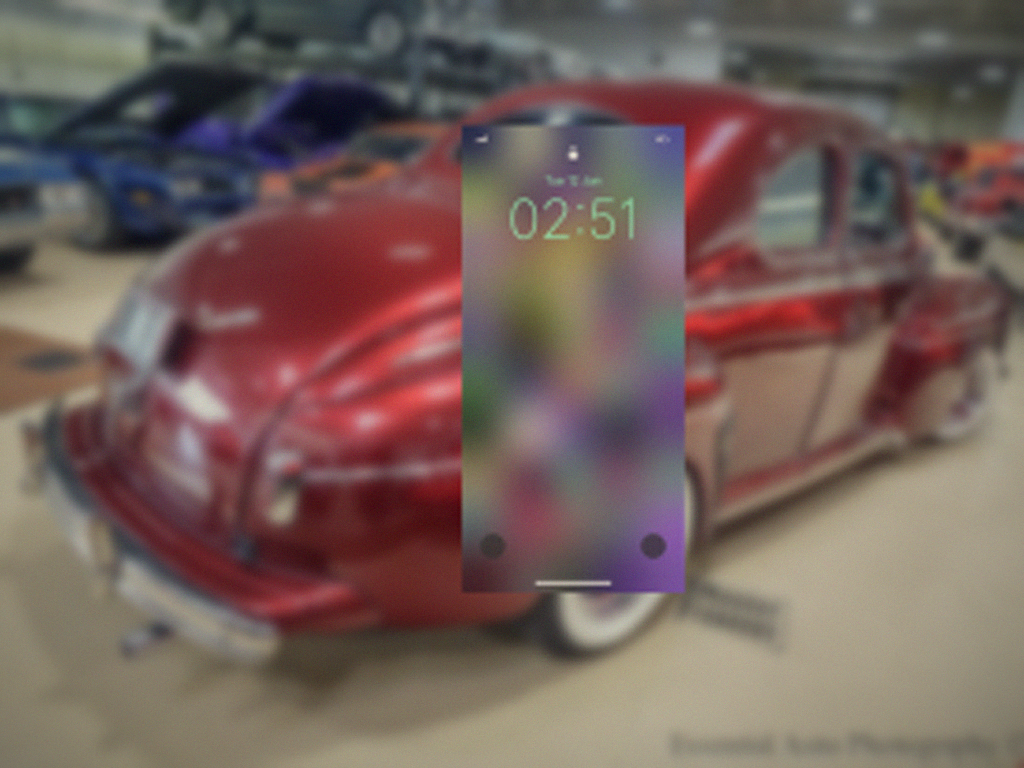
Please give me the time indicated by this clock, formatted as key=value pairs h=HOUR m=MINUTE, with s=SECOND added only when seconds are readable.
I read h=2 m=51
